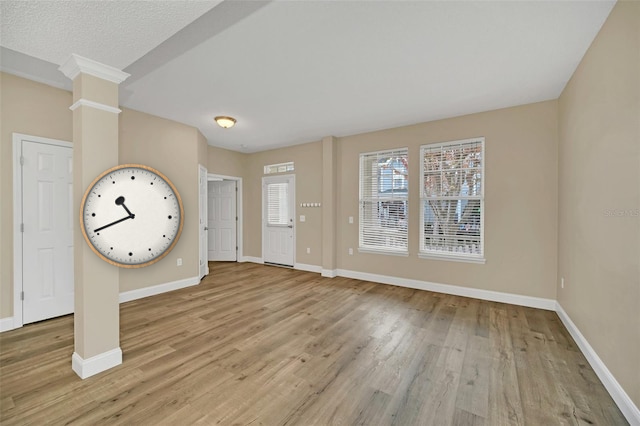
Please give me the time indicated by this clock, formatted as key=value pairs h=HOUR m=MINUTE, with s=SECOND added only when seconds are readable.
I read h=10 m=41
